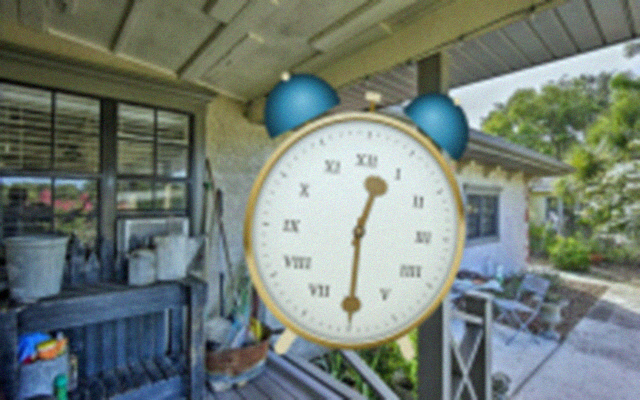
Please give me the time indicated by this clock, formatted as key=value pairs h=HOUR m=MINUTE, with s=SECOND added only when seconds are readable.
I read h=12 m=30
